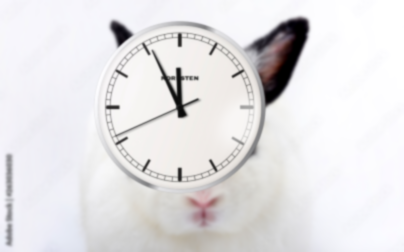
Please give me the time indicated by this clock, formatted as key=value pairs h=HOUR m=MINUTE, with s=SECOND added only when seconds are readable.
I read h=11 m=55 s=41
